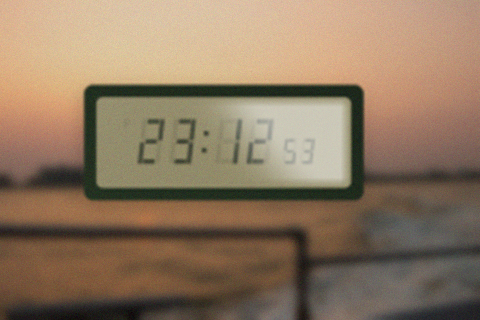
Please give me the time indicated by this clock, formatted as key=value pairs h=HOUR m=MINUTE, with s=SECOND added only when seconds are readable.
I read h=23 m=12 s=53
